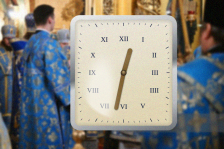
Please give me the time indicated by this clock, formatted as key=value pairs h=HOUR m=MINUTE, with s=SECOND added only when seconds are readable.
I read h=12 m=32
